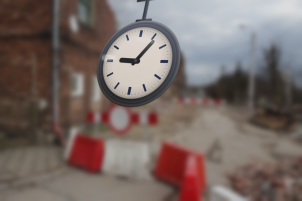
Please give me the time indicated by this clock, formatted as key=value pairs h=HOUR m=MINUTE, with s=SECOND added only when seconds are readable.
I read h=9 m=6
